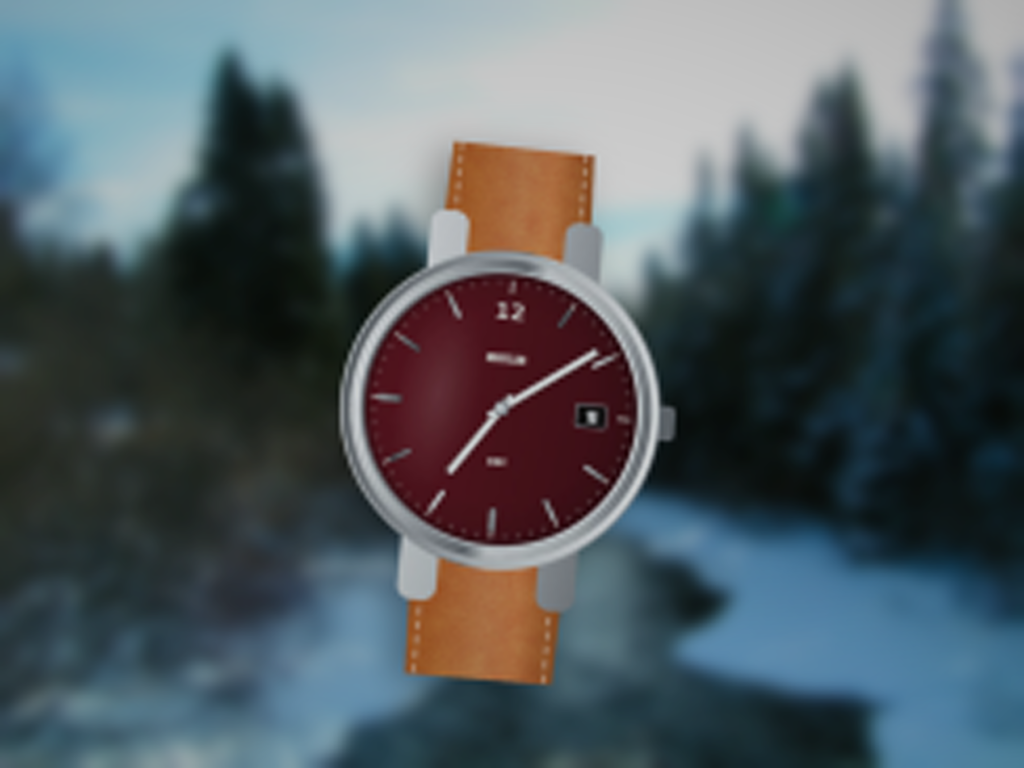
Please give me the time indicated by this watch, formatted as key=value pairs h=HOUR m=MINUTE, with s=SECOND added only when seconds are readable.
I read h=7 m=9
